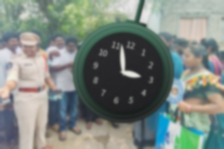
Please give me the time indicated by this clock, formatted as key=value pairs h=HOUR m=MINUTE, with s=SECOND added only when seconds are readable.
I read h=2 m=57
